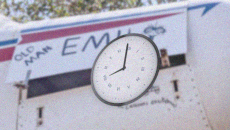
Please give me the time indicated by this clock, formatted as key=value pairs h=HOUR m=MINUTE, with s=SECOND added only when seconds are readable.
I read h=7 m=59
